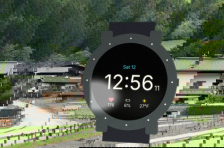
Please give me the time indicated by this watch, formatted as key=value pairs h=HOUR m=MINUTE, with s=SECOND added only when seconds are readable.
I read h=12 m=56
